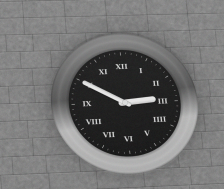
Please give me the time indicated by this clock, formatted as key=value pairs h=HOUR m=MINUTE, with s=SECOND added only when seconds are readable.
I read h=2 m=50
